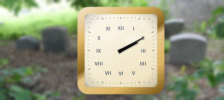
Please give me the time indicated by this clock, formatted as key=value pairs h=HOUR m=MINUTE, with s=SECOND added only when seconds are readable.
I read h=2 m=10
